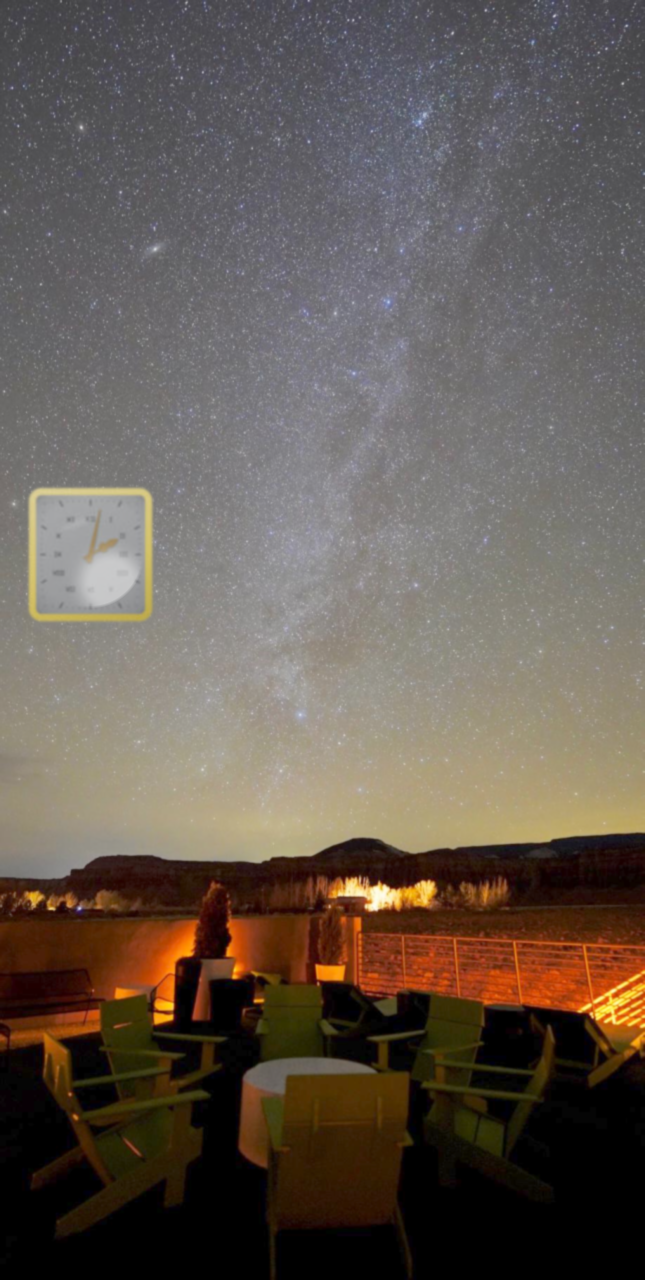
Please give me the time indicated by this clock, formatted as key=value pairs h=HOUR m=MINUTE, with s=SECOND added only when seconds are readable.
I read h=2 m=2
